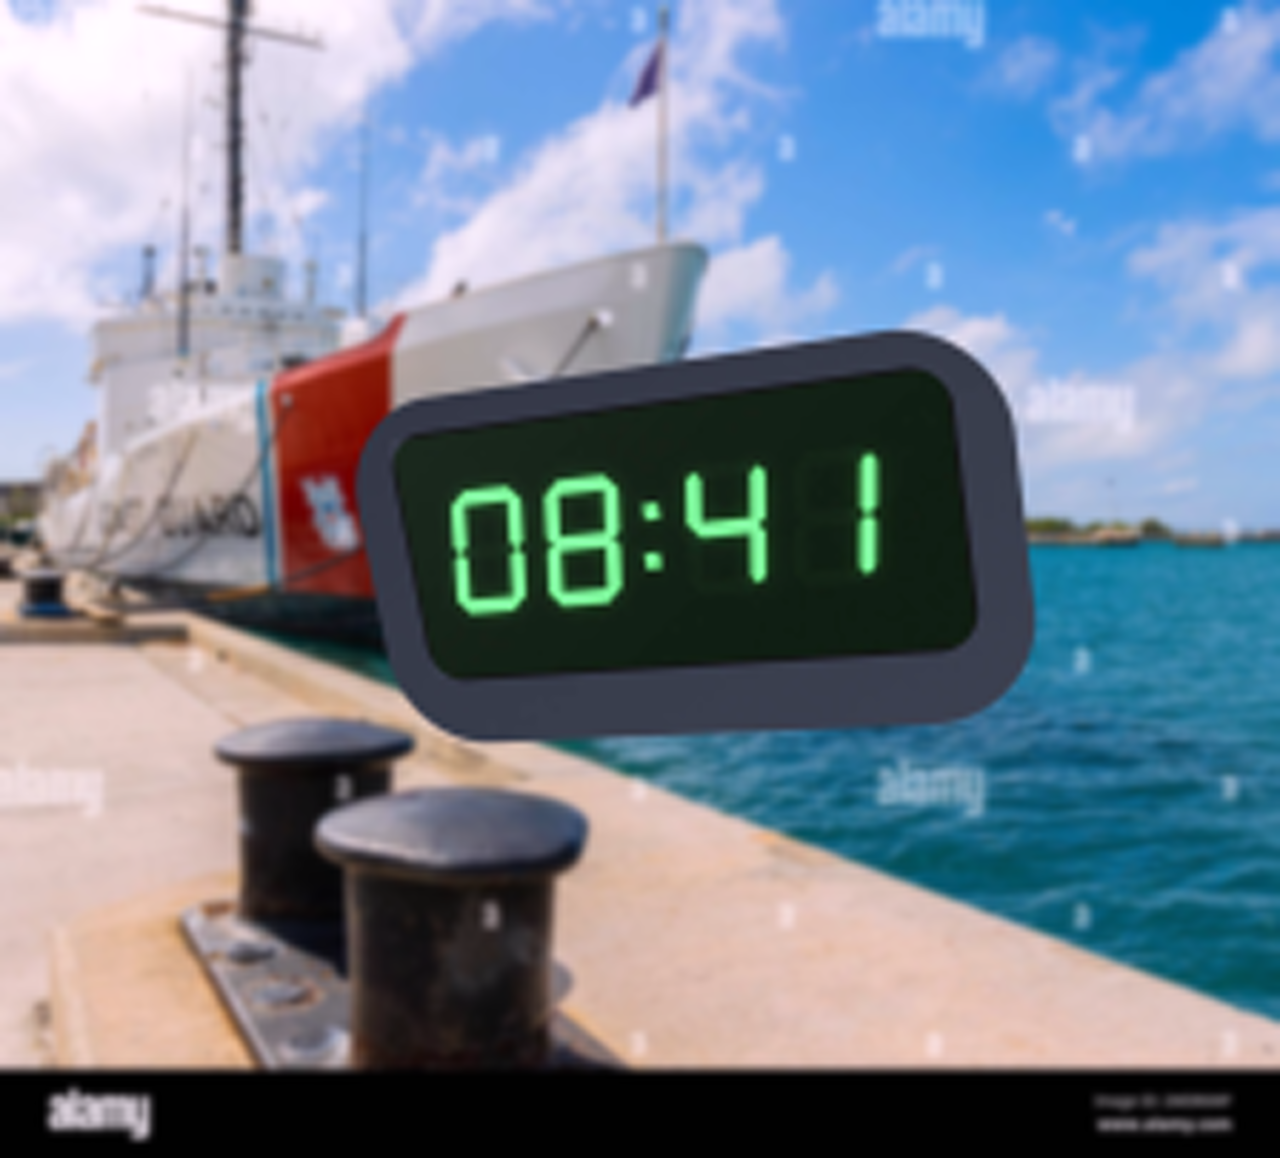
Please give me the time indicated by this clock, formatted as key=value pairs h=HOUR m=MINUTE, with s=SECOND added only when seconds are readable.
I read h=8 m=41
